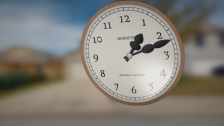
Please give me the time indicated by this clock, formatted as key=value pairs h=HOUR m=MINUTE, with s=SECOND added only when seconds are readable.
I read h=1 m=12
